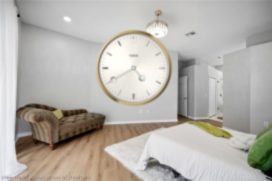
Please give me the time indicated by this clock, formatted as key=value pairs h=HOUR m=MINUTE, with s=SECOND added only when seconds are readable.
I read h=4 m=40
